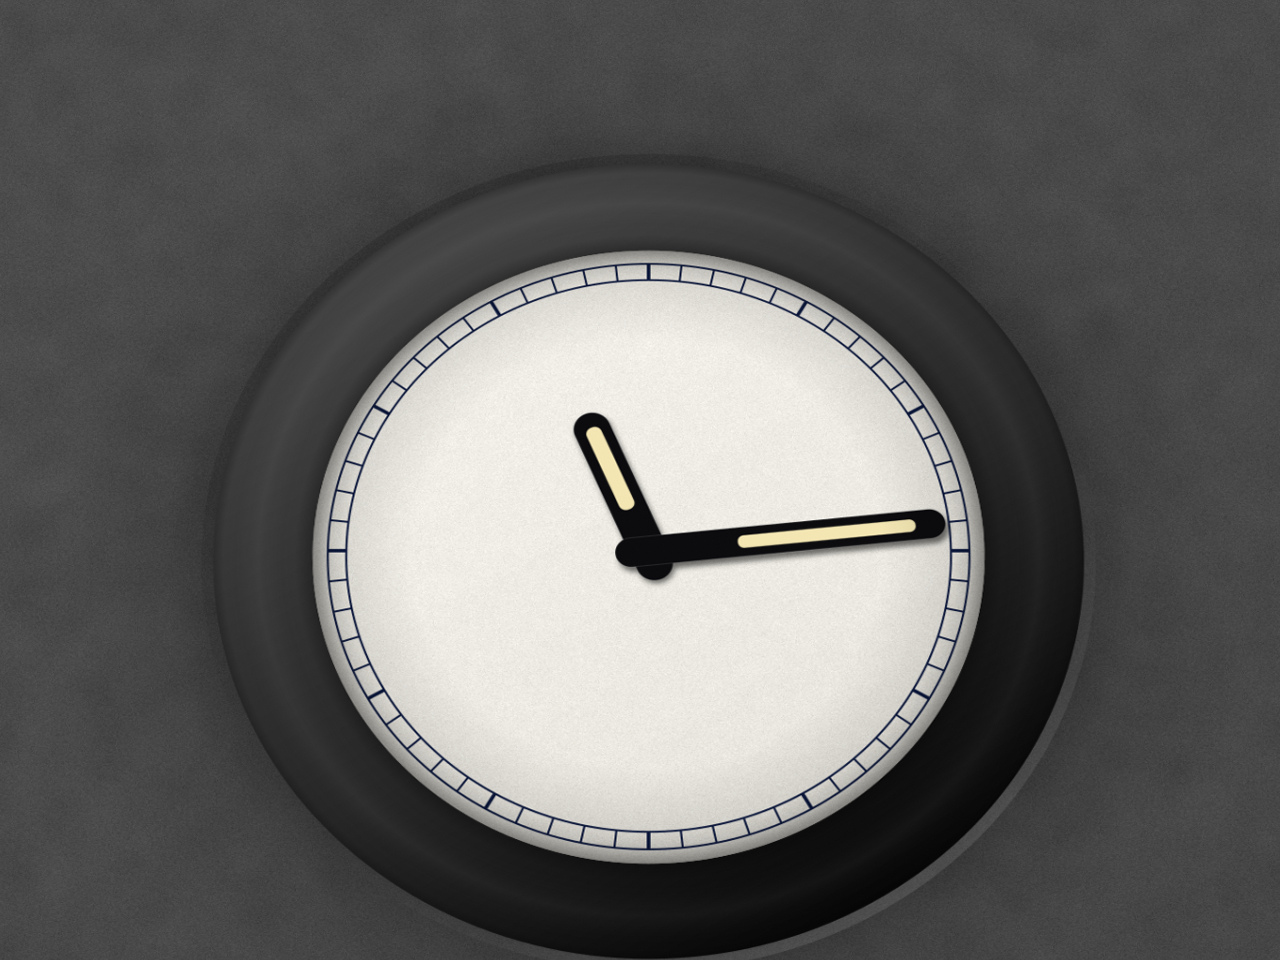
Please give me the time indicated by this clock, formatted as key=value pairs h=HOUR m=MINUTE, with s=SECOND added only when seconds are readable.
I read h=11 m=14
